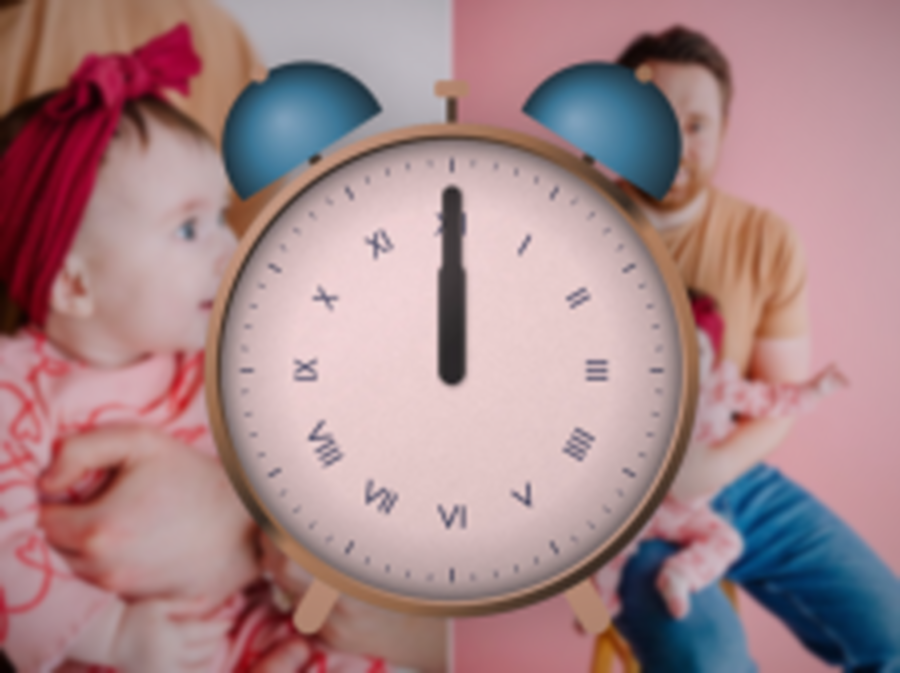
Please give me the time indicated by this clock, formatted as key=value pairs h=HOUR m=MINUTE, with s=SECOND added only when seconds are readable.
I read h=12 m=0
